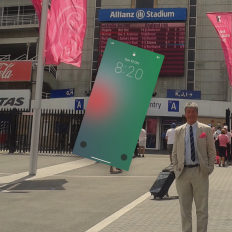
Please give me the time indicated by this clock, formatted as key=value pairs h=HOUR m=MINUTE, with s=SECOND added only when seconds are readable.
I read h=8 m=20
